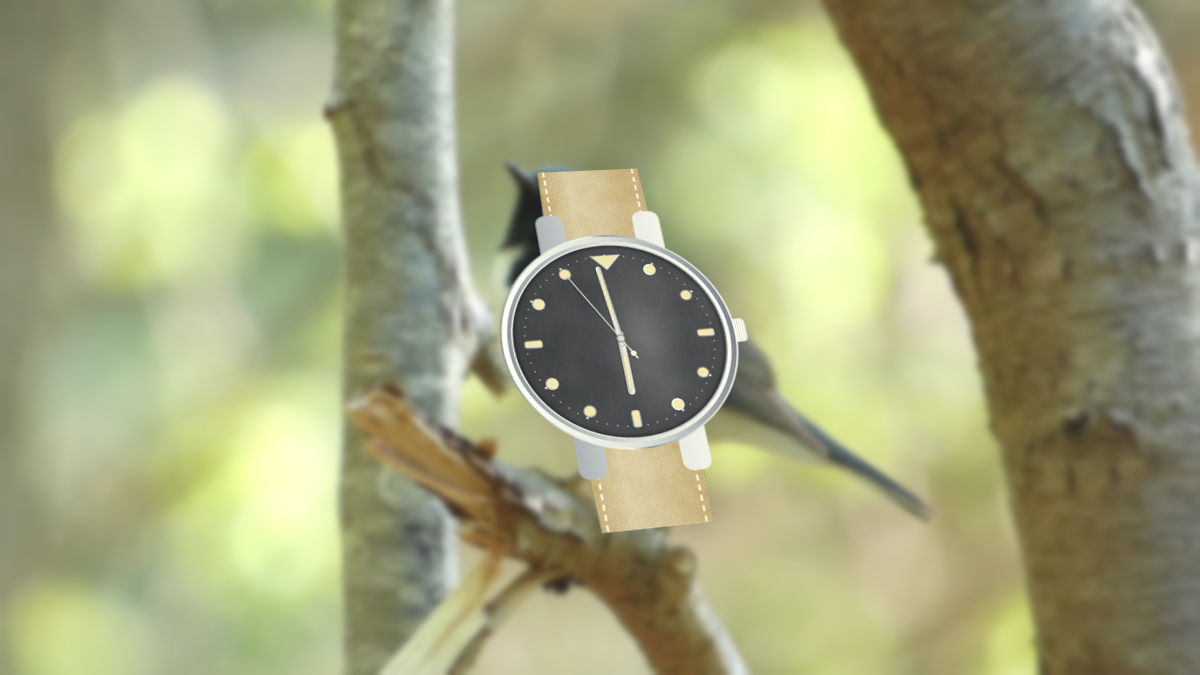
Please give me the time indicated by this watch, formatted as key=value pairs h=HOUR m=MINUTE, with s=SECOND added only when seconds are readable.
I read h=5 m=58 s=55
